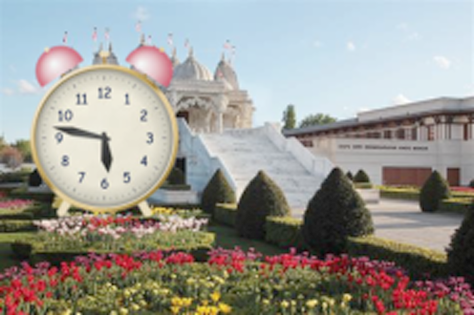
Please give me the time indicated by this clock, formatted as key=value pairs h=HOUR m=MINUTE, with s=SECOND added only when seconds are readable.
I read h=5 m=47
